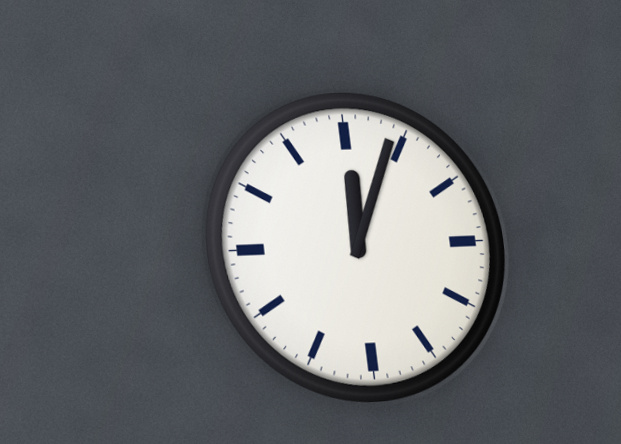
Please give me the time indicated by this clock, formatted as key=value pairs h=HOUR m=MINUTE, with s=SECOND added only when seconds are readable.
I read h=12 m=4
